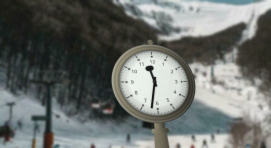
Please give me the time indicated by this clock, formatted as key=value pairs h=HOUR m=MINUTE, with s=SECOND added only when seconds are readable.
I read h=11 m=32
